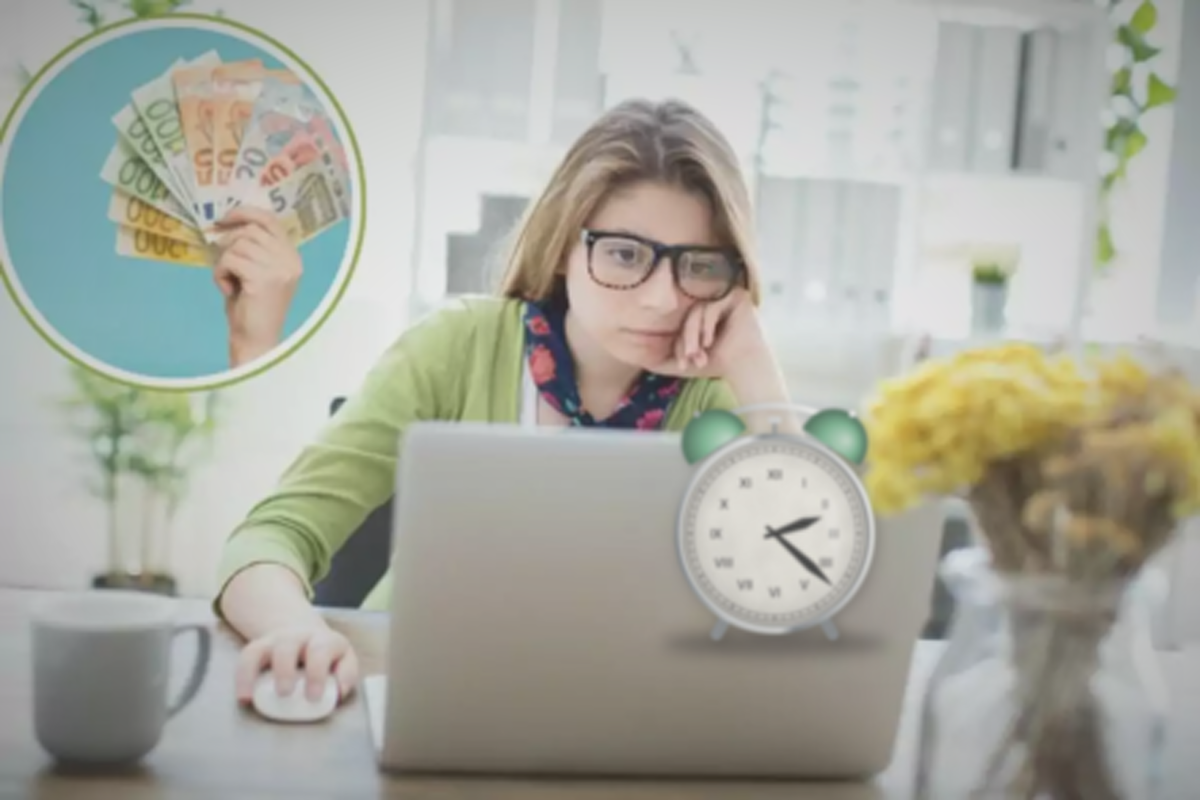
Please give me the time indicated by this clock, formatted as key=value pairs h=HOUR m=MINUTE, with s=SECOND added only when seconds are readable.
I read h=2 m=22
